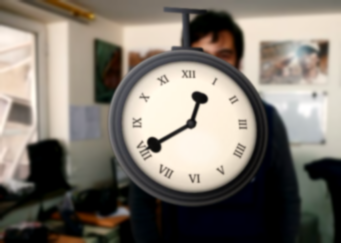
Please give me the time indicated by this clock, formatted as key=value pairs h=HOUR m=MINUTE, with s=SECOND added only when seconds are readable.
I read h=12 m=40
